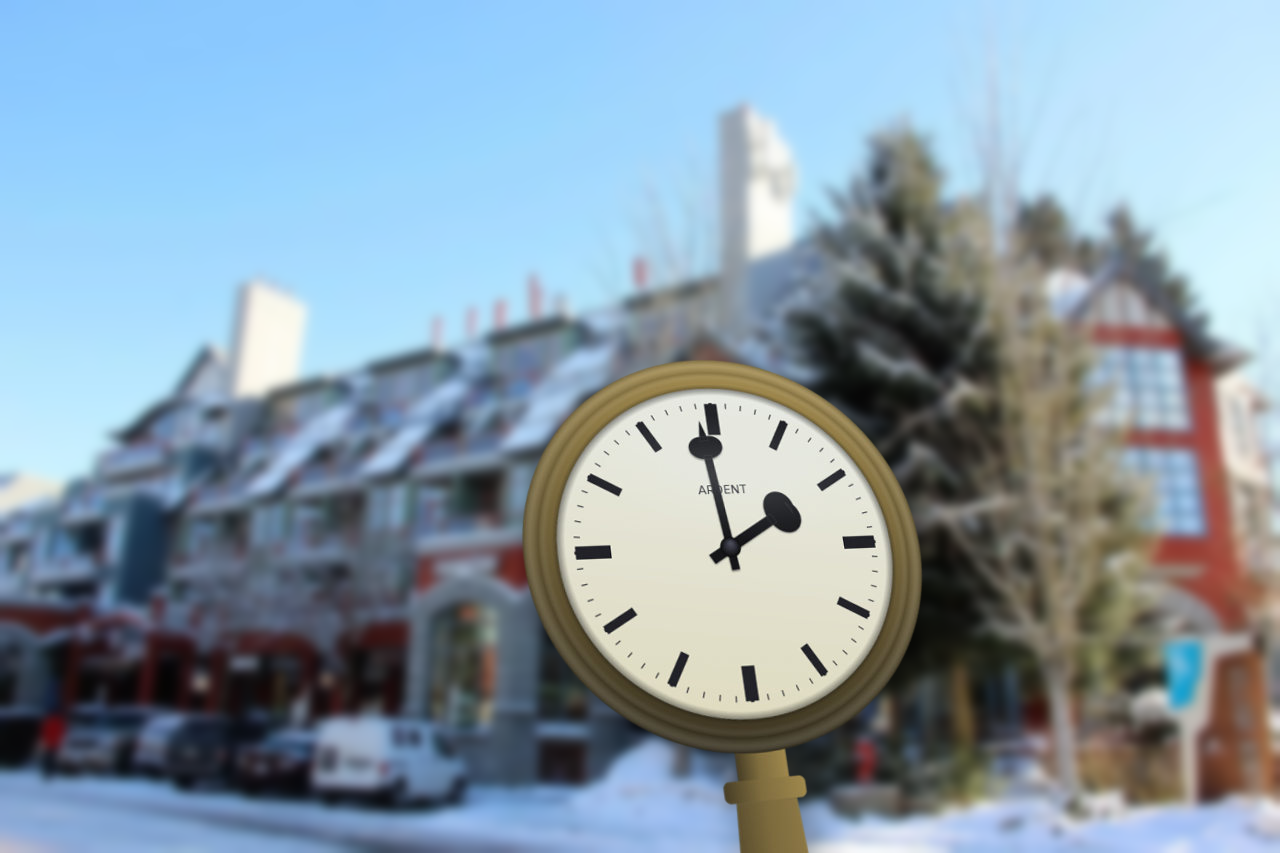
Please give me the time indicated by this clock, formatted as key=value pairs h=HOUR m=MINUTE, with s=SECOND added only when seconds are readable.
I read h=1 m=59
